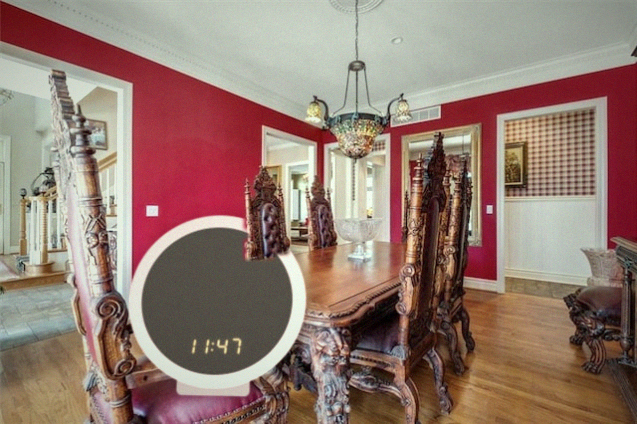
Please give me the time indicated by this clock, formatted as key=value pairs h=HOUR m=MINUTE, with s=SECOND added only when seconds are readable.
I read h=11 m=47
